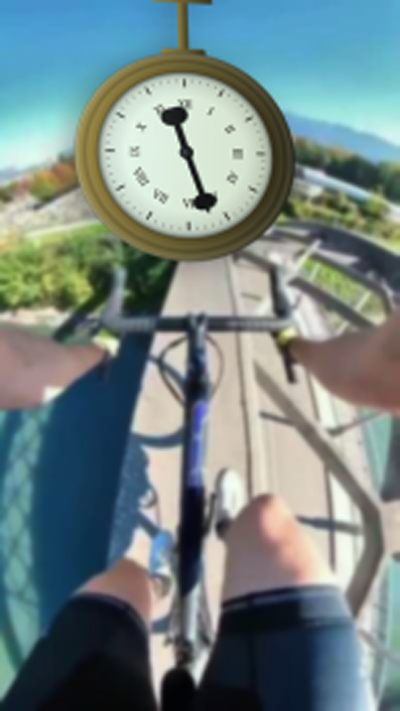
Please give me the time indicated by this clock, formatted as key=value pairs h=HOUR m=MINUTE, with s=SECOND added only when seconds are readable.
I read h=11 m=27
